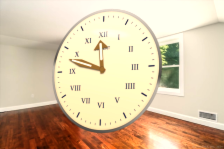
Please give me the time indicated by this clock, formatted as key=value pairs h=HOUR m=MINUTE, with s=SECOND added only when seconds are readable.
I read h=11 m=48
